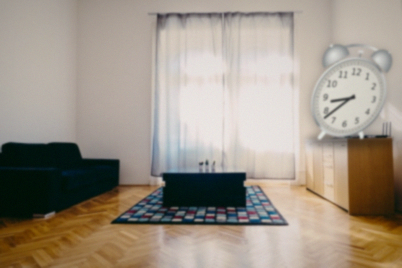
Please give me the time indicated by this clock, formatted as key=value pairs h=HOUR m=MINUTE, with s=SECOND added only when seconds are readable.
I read h=8 m=38
